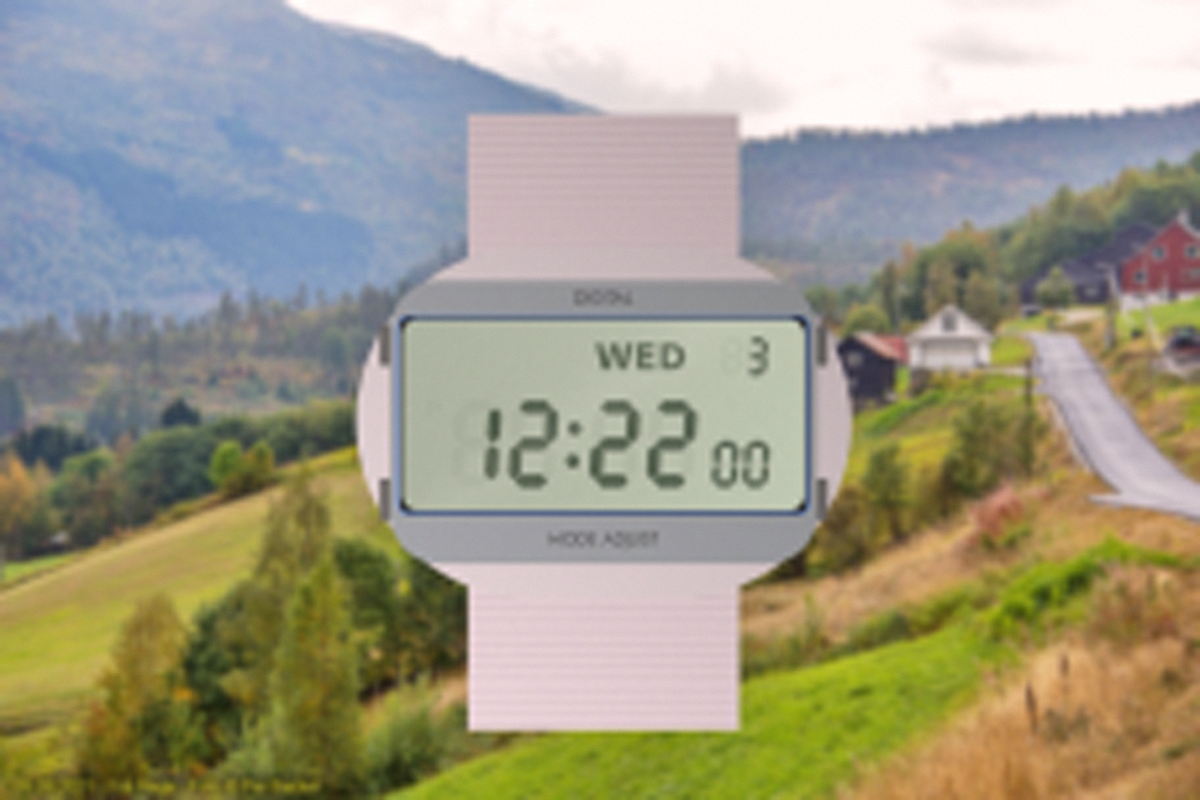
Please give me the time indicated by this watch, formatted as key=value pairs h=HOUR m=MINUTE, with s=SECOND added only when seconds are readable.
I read h=12 m=22 s=0
